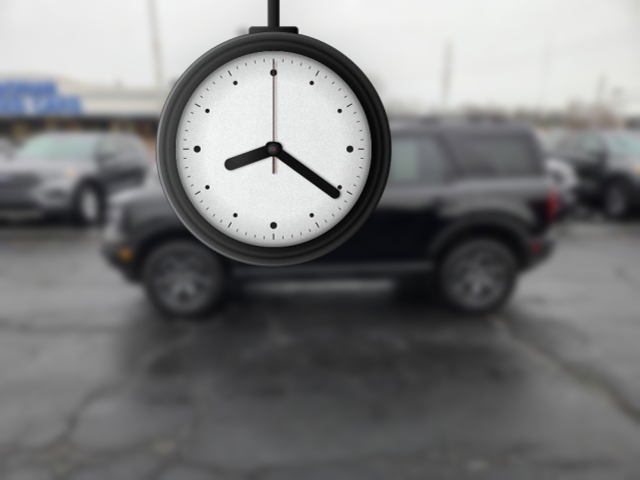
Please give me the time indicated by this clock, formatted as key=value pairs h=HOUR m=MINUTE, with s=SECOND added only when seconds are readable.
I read h=8 m=21 s=0
